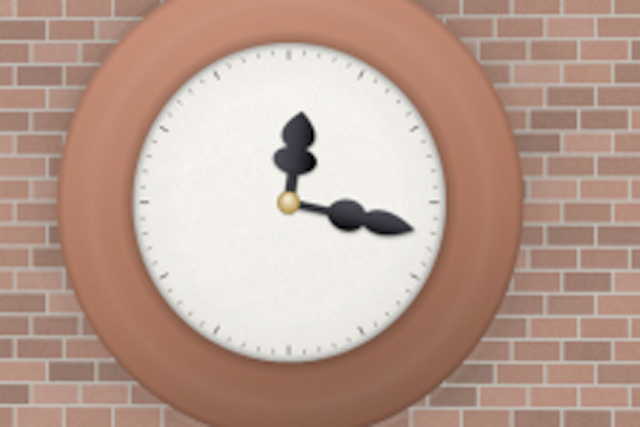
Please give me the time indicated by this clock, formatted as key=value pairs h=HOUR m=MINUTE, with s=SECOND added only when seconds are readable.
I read h=12 m=17
